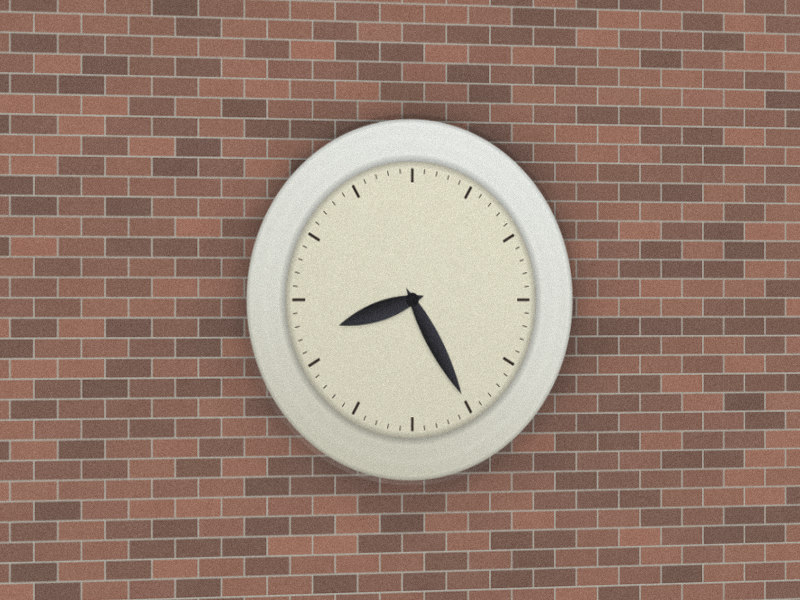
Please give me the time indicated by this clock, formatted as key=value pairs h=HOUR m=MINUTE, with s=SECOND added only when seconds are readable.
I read h=8 m=25
